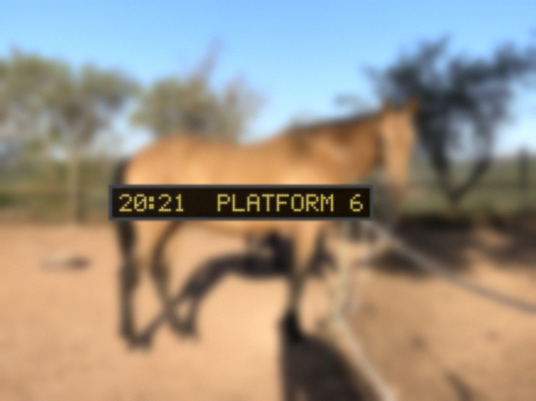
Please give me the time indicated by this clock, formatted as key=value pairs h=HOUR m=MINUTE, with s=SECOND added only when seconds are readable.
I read h=20 m=21
